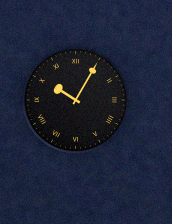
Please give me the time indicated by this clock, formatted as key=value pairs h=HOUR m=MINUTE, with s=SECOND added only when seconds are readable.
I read h=10 m=5
